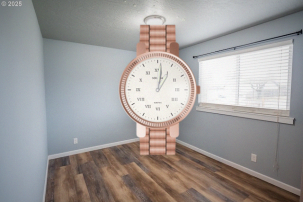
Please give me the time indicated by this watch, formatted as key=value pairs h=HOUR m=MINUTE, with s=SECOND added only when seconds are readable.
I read h=1 m=1
